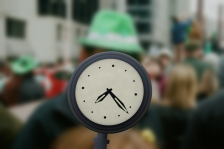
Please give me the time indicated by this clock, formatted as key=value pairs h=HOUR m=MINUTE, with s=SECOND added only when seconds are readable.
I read h=7 m=22
